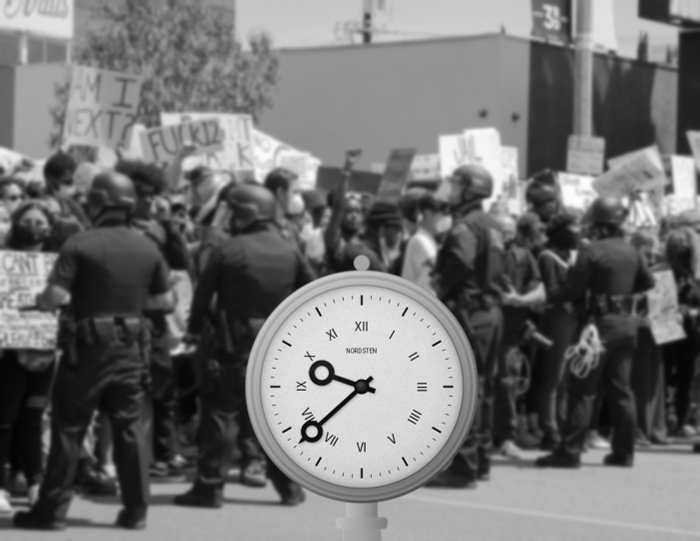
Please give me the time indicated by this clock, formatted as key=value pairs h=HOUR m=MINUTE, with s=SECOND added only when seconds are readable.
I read h=9 m=38
